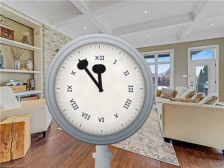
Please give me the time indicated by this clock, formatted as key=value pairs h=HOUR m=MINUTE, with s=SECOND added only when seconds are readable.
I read h=11 m=54
